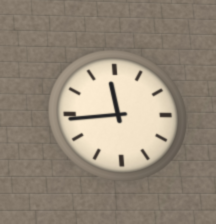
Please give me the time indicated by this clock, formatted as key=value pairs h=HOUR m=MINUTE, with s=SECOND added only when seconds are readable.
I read h=11 m=44
